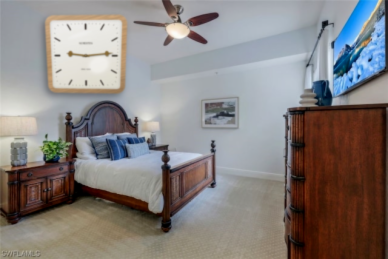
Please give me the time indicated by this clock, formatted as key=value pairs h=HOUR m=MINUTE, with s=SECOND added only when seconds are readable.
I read h=9 m=14
